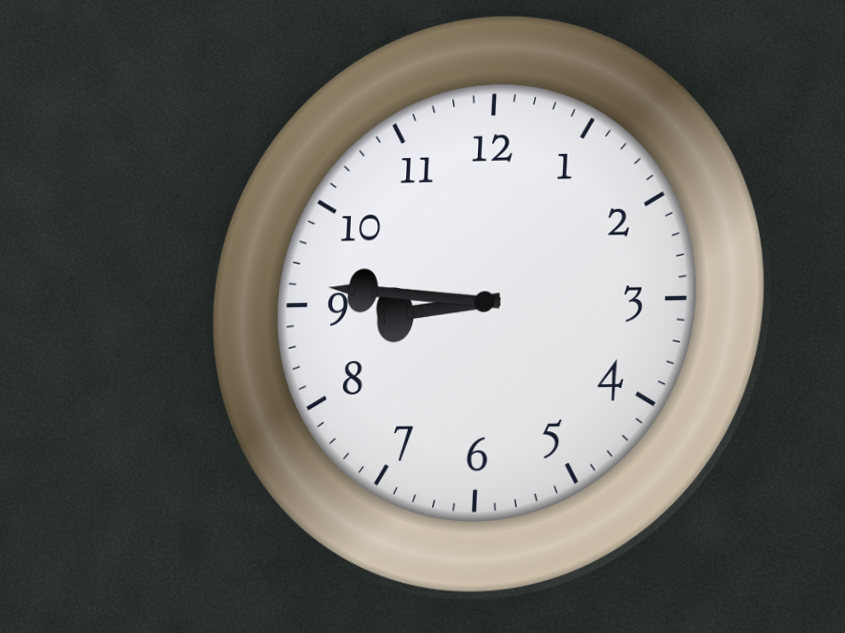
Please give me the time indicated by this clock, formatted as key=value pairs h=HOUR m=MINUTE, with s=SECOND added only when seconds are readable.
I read h=8 m=46
